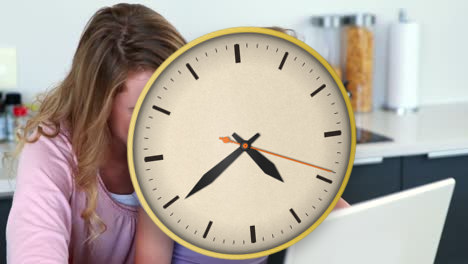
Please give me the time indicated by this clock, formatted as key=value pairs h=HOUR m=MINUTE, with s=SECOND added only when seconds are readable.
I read h=4 m=39 s=19
